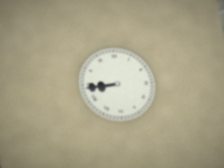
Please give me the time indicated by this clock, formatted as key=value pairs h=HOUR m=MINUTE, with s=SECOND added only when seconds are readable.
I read h=8 m=44
